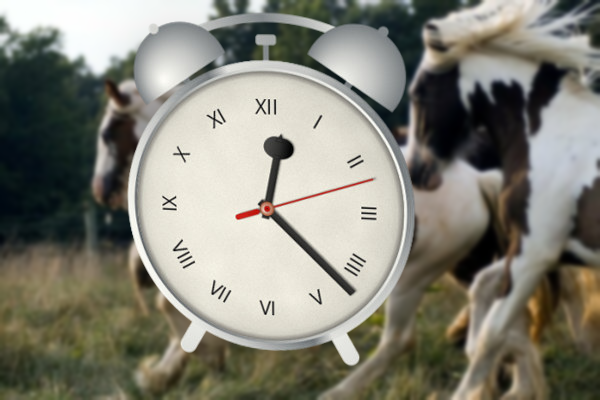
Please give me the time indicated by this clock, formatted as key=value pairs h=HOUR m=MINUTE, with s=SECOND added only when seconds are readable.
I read h=12 m=22 s=12
